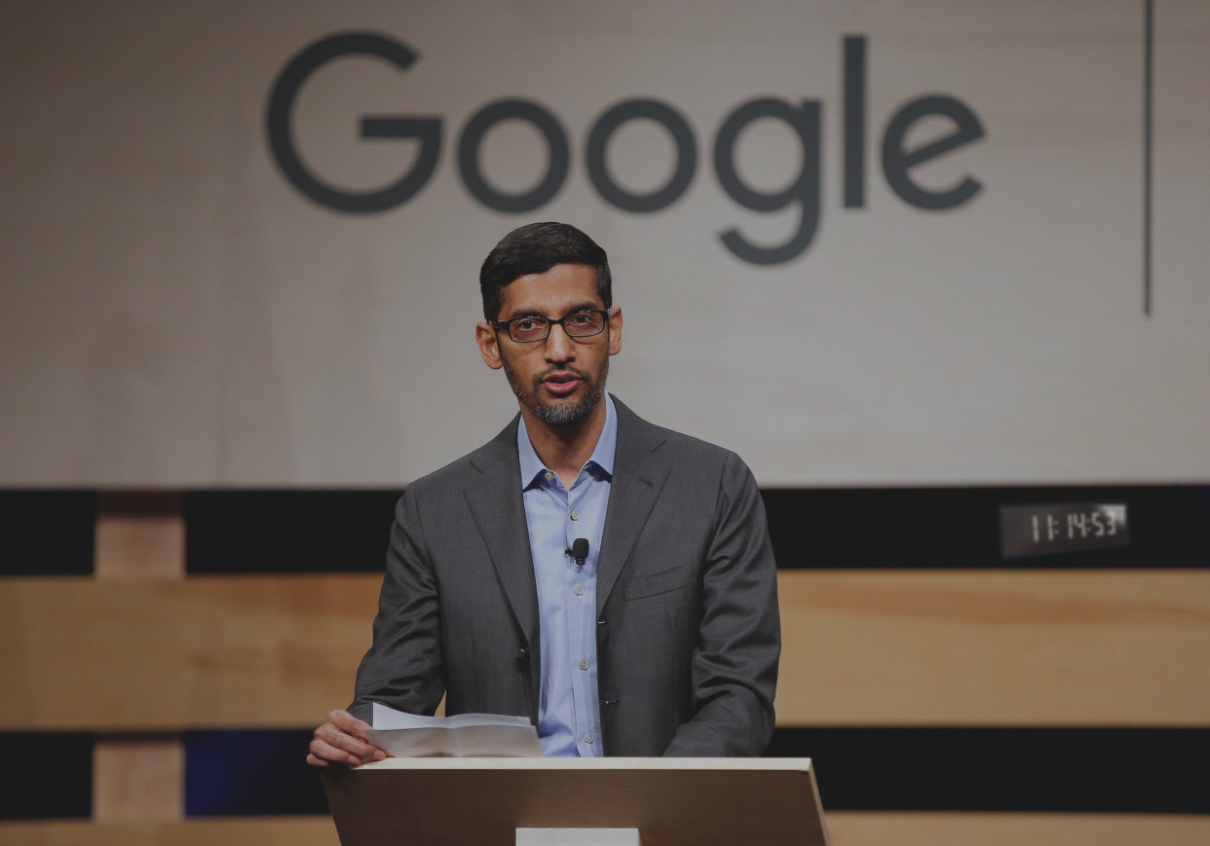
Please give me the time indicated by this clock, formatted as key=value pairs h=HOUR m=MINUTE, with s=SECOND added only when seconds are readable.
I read h=11 m=14 s=53
